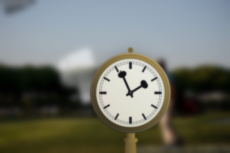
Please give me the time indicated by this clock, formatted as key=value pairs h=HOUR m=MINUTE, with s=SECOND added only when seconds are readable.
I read h=1 m=56
